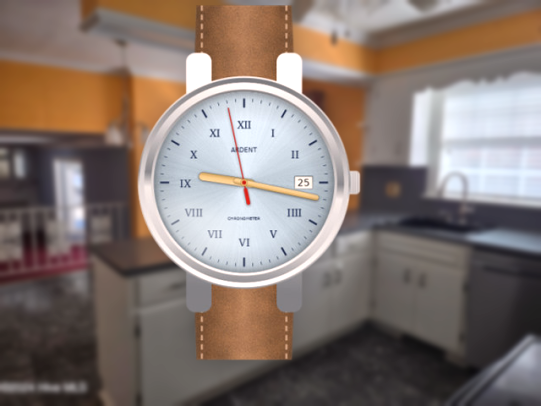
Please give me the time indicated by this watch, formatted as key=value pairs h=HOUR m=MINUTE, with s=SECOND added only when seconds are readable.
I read h=9 m=16 s=58
